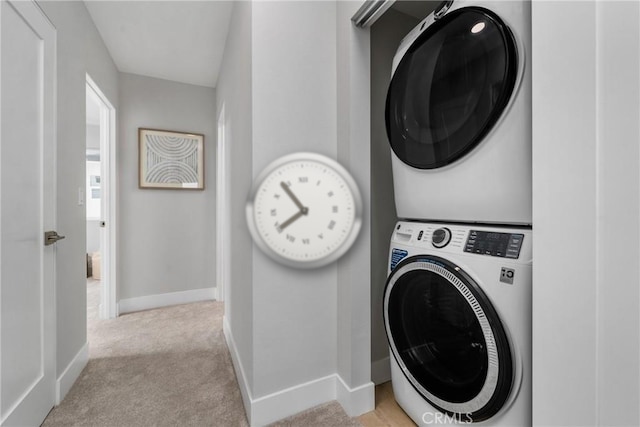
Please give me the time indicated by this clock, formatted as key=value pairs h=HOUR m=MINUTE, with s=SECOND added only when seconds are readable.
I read h=7 m=54
